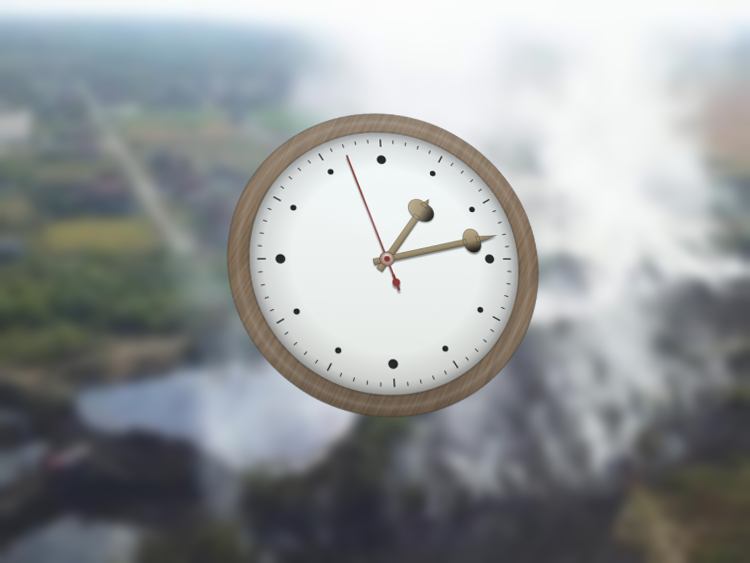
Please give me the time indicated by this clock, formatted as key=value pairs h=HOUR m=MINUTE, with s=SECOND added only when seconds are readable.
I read h=1 m=12 s=57
